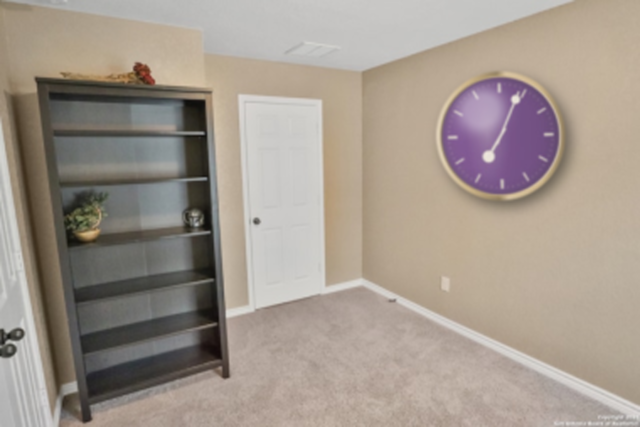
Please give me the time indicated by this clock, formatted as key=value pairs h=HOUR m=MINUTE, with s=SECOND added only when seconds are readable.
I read h=7 m=4
